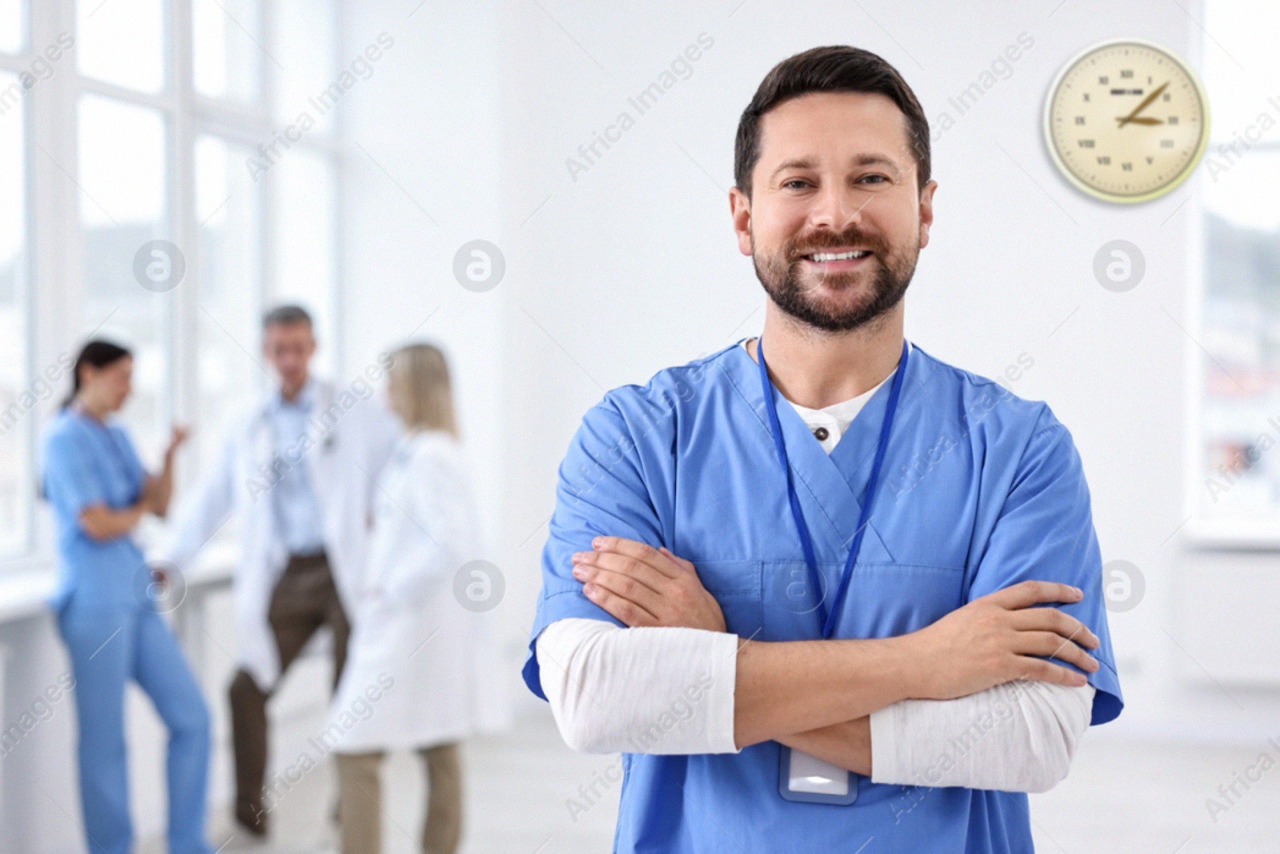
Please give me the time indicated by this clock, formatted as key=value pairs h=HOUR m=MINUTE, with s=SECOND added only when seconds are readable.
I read h=3 m=8
